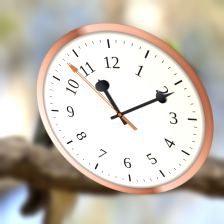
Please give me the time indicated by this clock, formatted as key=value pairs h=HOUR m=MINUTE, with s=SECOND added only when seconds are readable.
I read h=11 m=10 s=53
